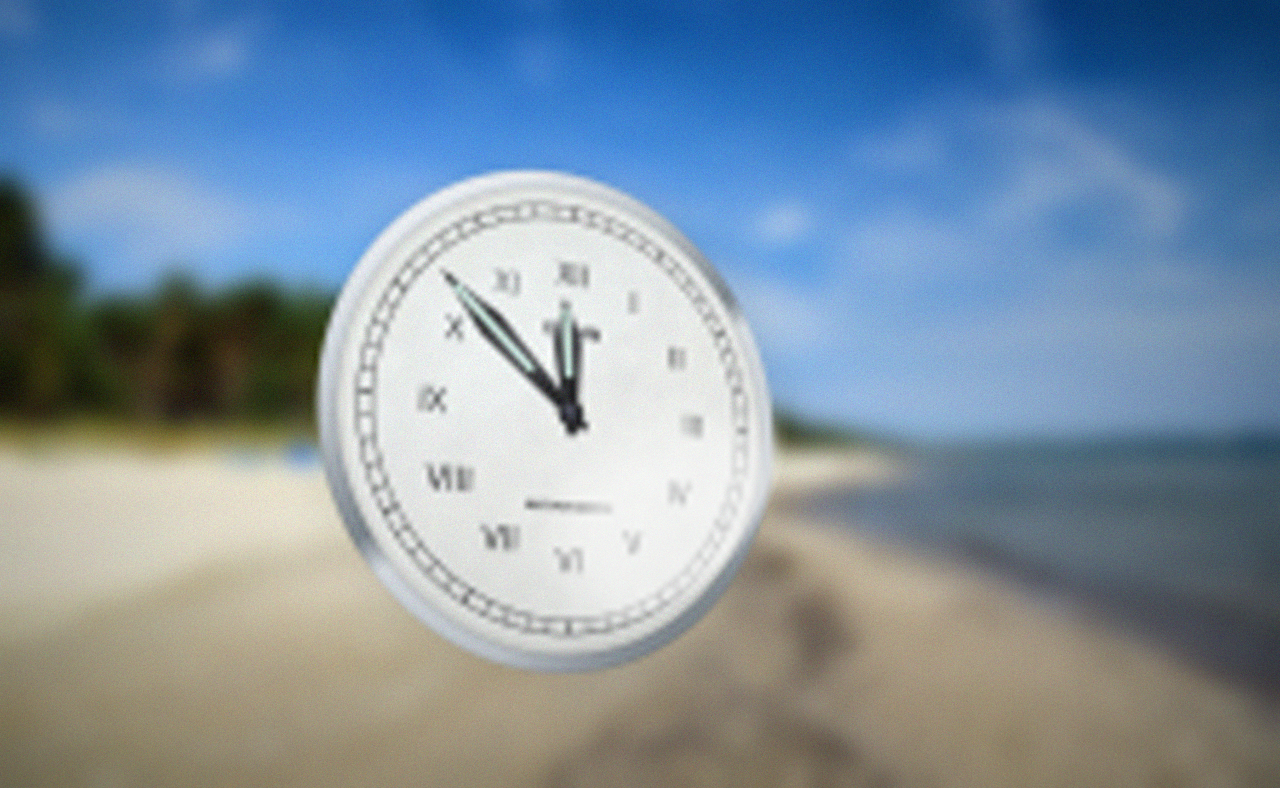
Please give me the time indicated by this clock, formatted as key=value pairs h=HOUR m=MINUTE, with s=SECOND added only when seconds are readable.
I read h=11 m=52
